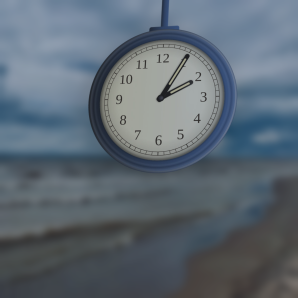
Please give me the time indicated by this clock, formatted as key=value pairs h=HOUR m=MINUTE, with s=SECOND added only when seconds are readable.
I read h=2 m=5
